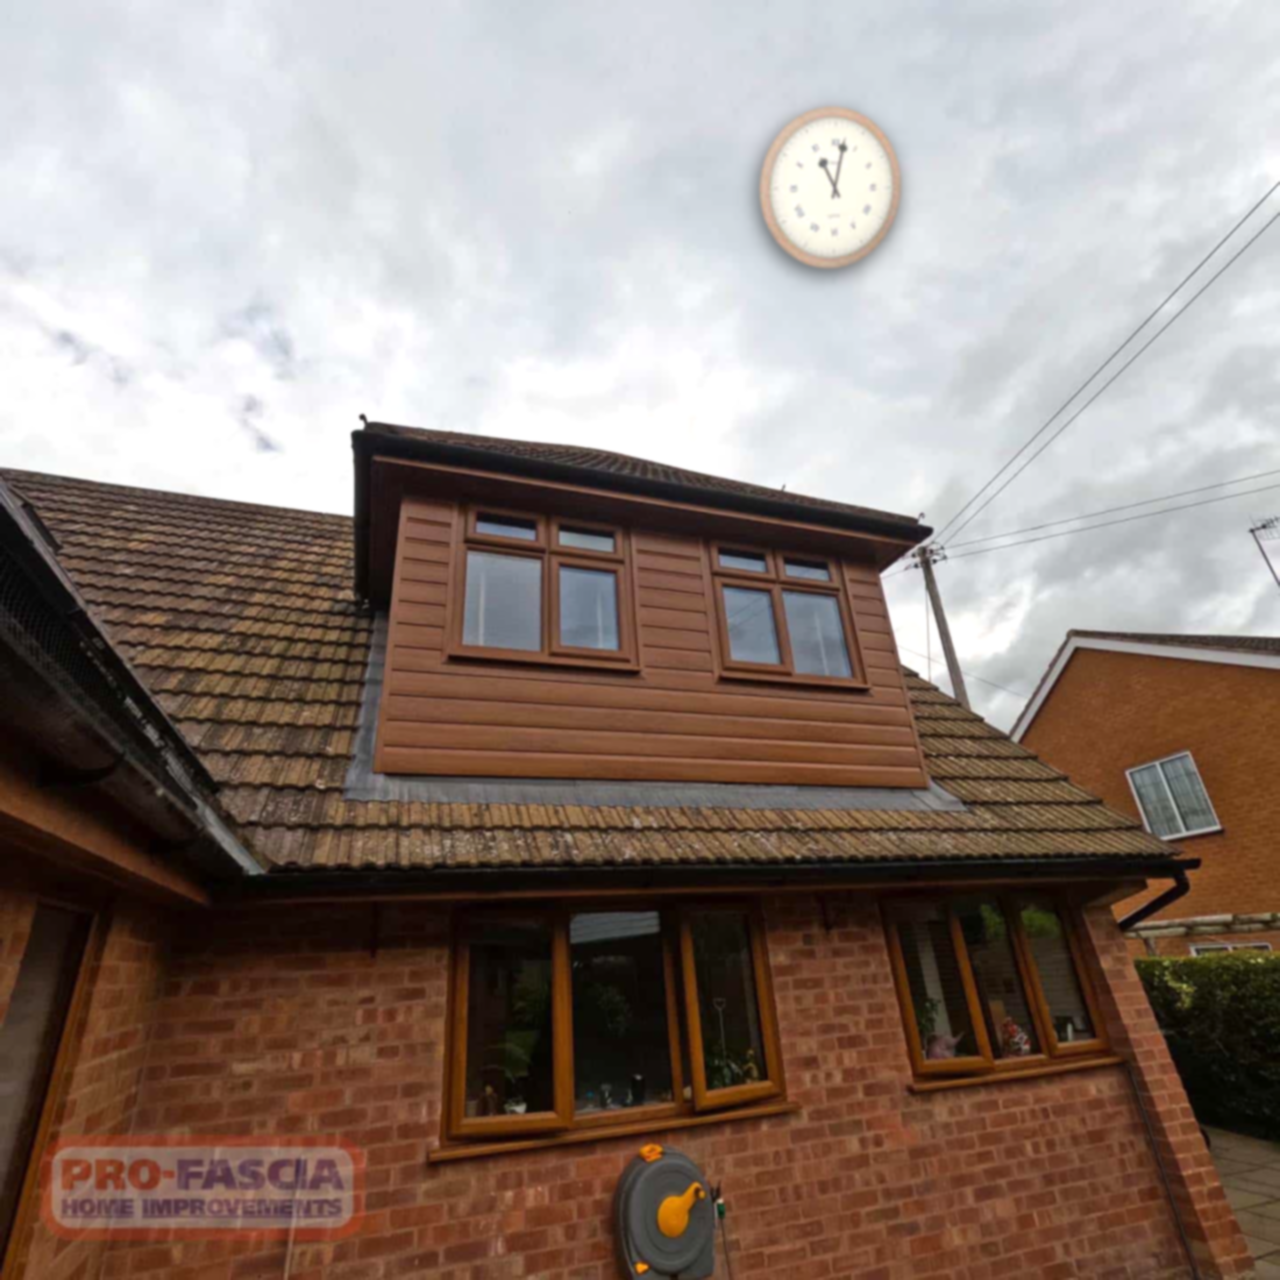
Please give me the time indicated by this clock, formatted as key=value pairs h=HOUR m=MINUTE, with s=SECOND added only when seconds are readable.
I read h=11 m=2
